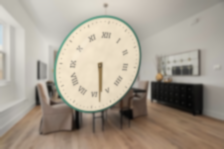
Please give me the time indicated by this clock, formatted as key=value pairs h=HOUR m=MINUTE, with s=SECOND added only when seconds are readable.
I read h=5 m=28
